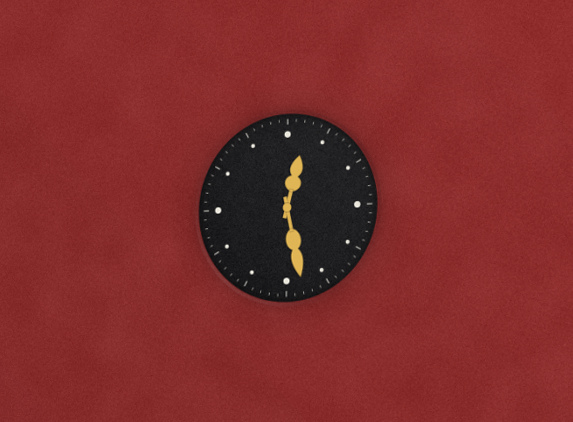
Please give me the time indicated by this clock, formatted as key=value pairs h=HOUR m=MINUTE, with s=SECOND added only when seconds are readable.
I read h=12 m=28
